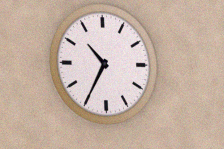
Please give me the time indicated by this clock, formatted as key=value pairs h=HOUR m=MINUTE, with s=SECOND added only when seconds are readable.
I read h=10 m=35
